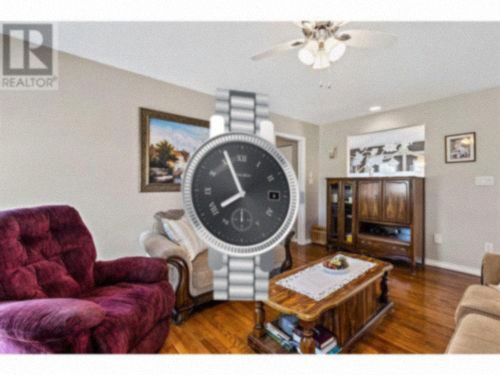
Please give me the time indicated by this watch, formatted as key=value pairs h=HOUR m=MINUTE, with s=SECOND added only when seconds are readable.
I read h=7 m=56
